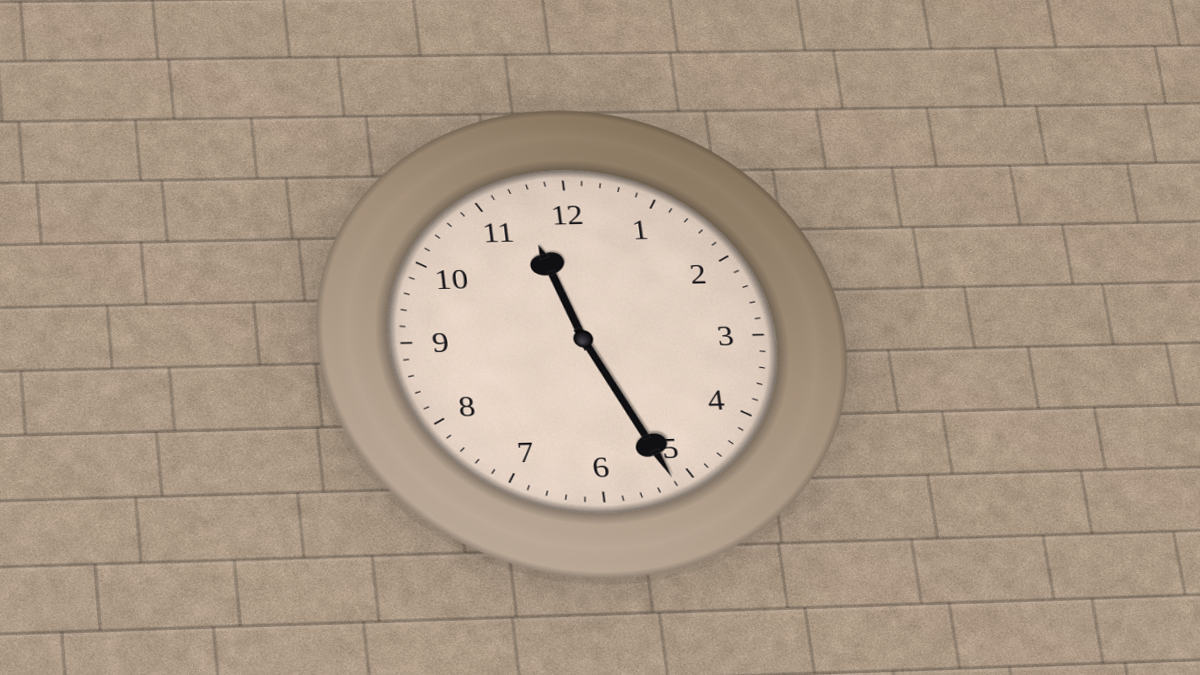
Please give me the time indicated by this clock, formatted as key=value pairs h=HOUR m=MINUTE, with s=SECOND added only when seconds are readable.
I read h=11 m=26
